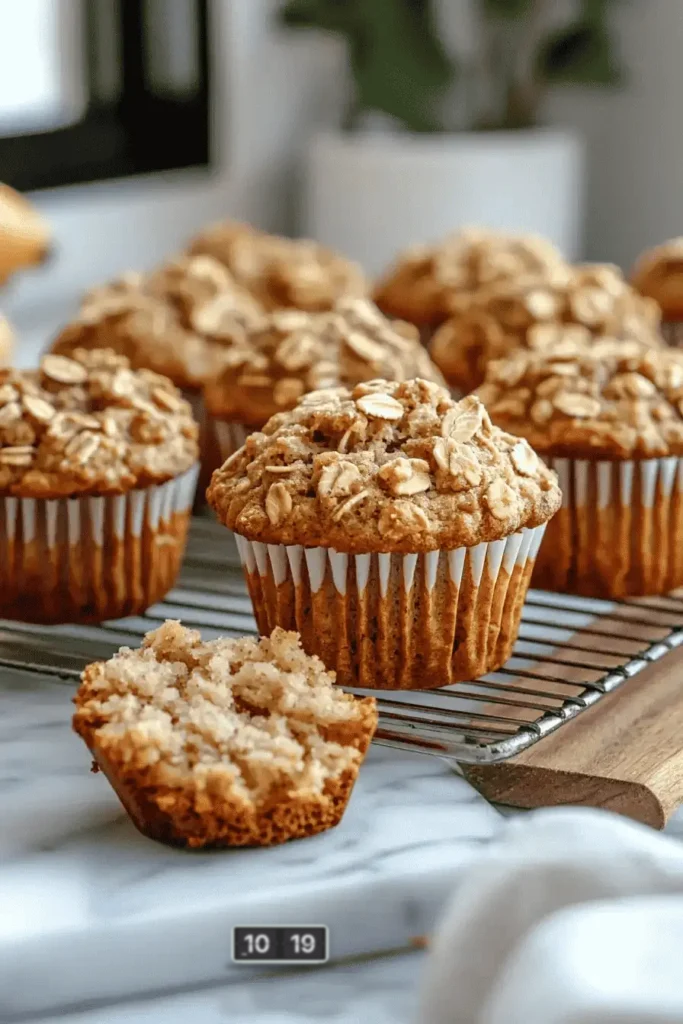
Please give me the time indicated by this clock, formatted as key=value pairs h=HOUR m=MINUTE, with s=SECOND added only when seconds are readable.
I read h=10 m=19
